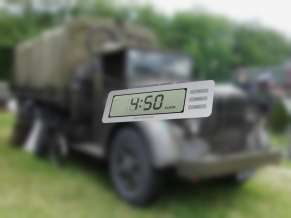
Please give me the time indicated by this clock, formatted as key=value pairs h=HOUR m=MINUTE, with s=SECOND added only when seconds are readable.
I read h=4 m=50
